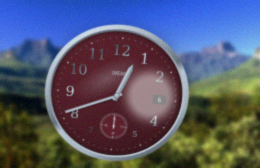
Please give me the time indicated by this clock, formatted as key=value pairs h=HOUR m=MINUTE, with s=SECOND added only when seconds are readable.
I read h=12 m=41
